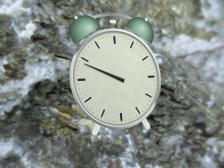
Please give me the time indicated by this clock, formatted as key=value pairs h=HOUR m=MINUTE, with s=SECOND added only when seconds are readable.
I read h=9 m=49
